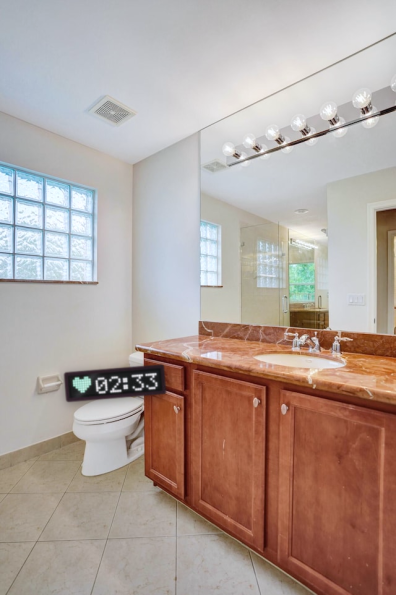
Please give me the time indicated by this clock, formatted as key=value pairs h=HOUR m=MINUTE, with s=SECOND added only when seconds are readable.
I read h=2 m=33
